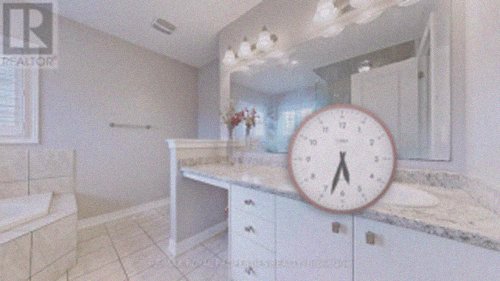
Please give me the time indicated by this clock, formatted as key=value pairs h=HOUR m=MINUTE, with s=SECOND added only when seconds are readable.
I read h=5 m=33
